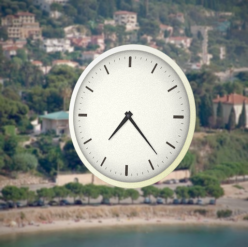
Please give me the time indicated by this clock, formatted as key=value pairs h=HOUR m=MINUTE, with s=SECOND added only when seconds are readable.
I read h=7 m=23
